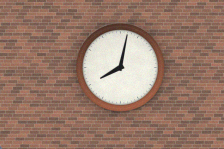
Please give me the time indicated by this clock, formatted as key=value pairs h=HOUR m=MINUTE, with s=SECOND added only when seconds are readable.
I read h=8 m=2
